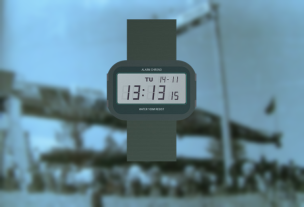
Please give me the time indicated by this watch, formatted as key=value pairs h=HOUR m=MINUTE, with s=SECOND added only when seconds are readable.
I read h=13 m=13 s=15
